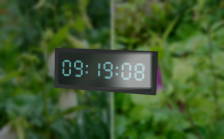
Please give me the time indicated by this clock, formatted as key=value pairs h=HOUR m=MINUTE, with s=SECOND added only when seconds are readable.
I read h=9 m=19 s=8
